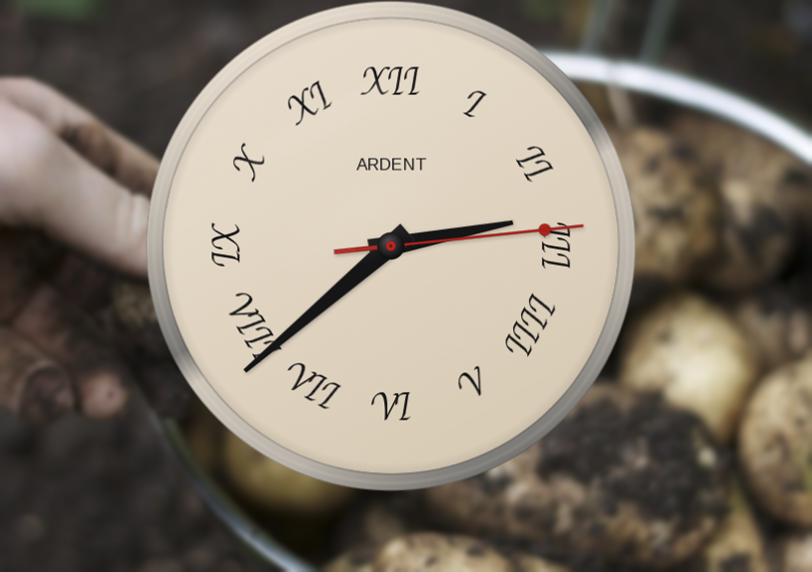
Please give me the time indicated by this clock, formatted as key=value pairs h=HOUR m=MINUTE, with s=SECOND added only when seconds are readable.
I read h=2 m=38 s=14
